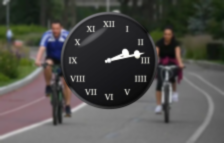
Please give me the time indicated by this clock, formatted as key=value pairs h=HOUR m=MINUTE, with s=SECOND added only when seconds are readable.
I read h=2 m=13
